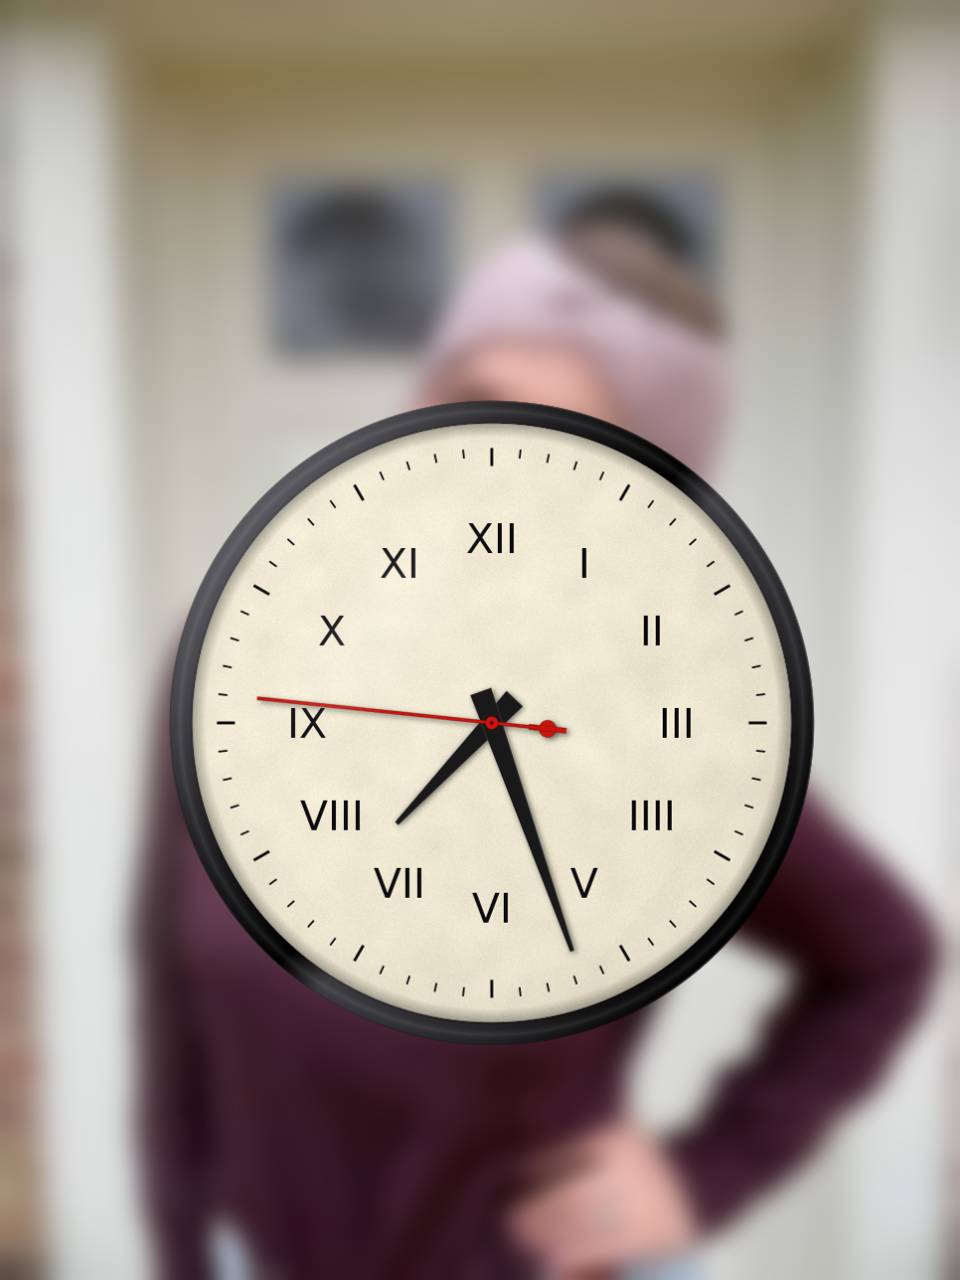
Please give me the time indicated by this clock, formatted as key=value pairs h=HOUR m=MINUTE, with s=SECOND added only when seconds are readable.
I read h=7 m=26 s=46
